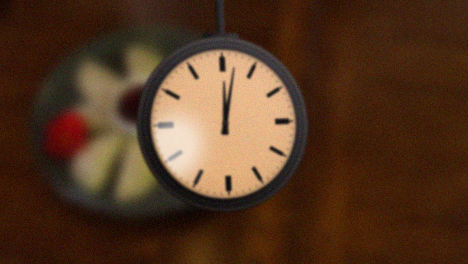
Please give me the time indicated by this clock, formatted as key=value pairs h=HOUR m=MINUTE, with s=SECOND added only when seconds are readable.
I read h=12 m=2
